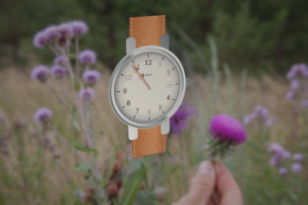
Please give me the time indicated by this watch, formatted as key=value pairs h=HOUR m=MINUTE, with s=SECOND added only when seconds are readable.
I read h=10 m=54
